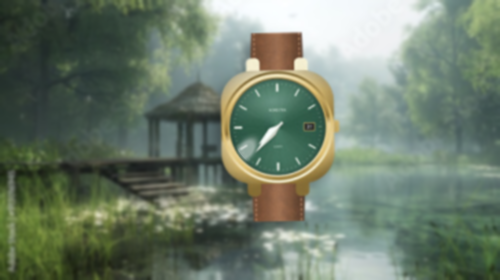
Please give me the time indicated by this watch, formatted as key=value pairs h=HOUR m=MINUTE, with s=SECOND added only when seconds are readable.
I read h=7 m=37
